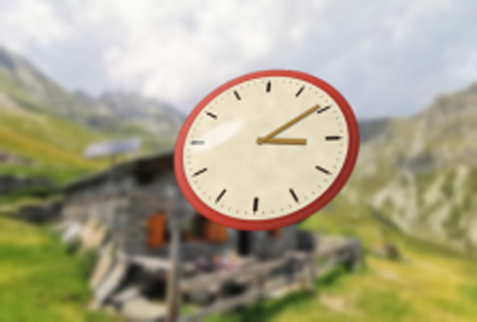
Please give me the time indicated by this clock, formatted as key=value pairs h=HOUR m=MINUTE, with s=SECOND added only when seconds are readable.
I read h=3 m=9
